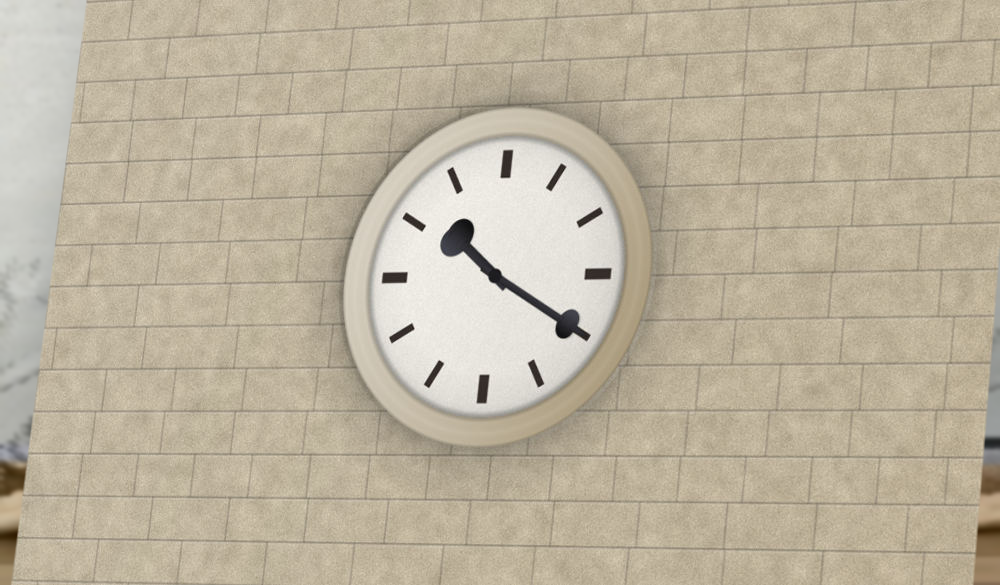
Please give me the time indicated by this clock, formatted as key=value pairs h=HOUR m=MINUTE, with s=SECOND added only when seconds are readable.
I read h=10 m=20
